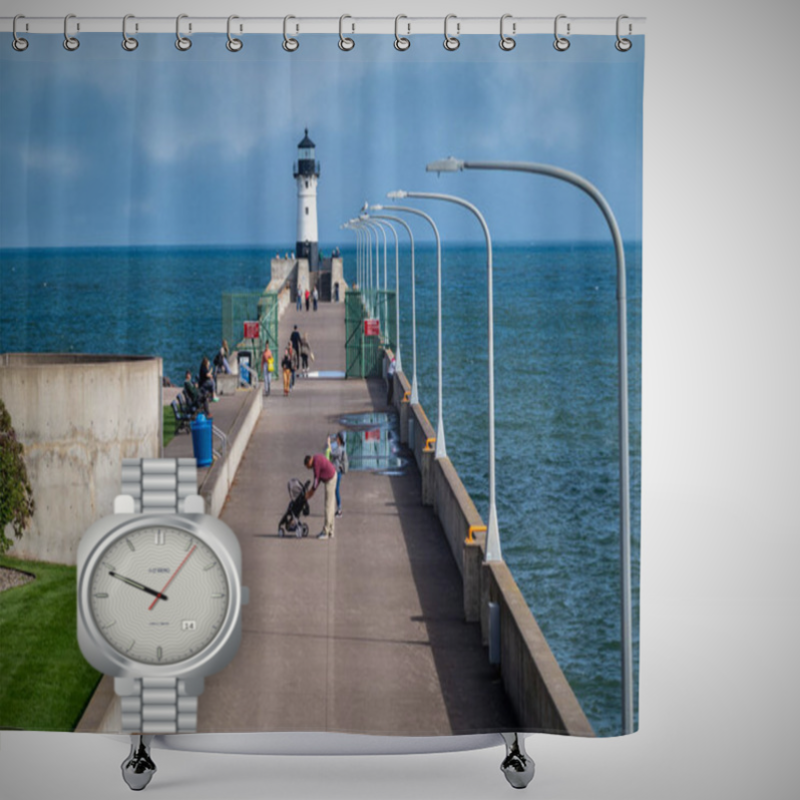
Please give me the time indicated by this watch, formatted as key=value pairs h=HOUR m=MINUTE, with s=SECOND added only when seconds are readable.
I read h=9 m=49 s=6
